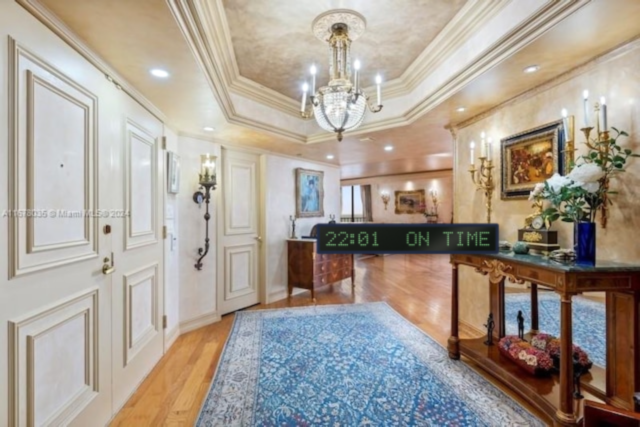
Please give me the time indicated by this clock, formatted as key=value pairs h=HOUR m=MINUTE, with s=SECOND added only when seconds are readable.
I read h=22 m=1
